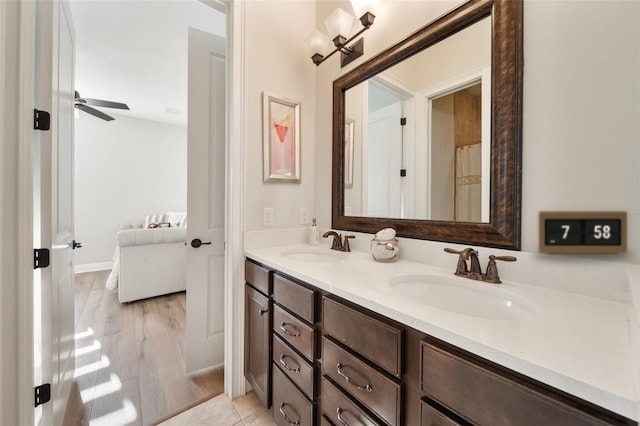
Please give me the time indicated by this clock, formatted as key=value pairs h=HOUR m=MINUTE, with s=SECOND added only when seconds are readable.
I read h=7 m=58
